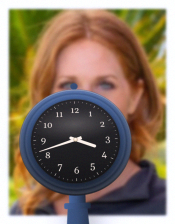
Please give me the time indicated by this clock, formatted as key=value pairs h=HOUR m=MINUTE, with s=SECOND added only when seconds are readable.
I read h=3 m=42
